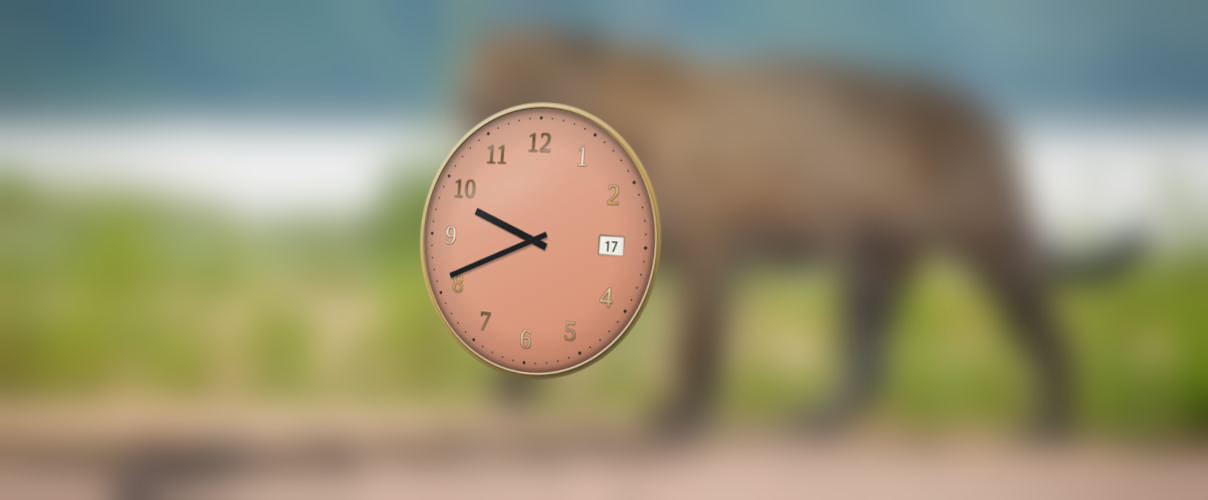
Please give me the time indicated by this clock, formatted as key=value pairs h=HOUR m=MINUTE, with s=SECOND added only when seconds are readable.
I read h=9 m=41
